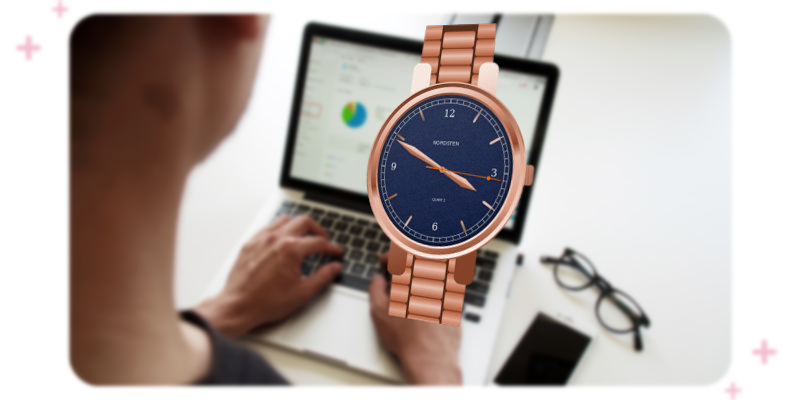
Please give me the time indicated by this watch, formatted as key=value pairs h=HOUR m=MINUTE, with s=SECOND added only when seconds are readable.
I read h=3 m=49 s=16
